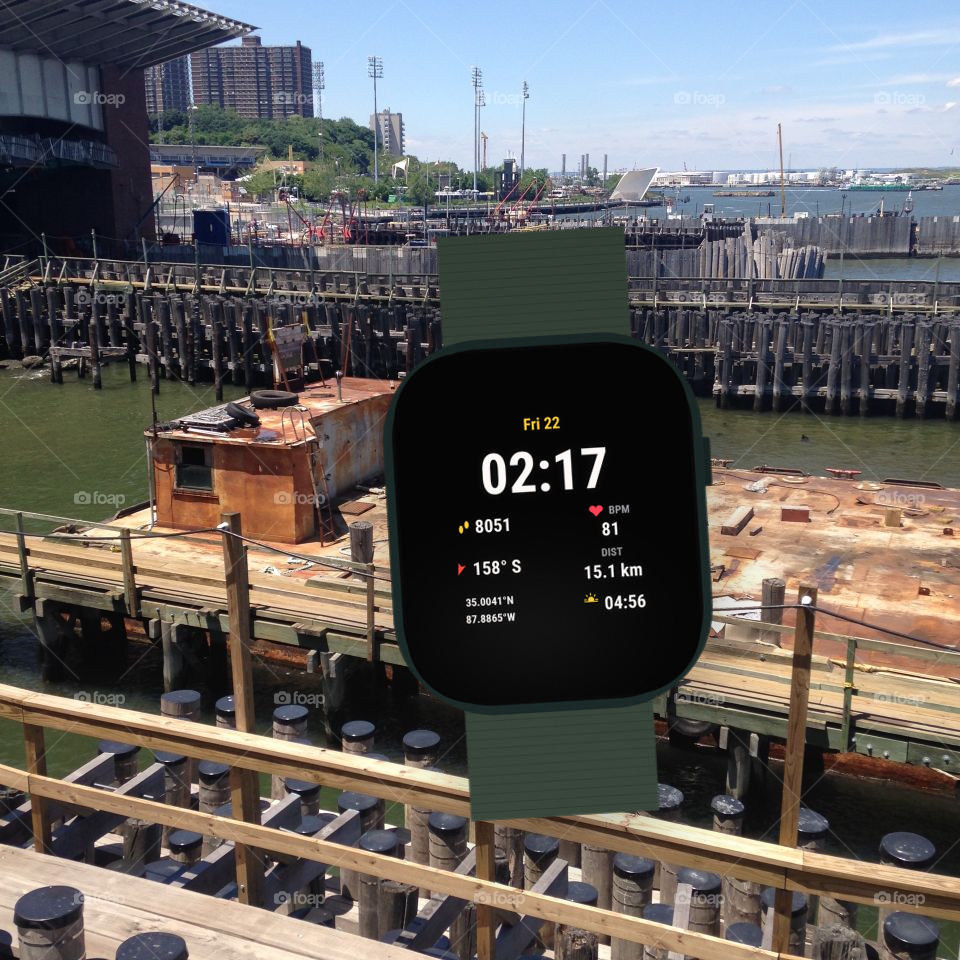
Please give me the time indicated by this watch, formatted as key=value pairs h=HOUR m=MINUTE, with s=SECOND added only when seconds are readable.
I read h=2 m=17
